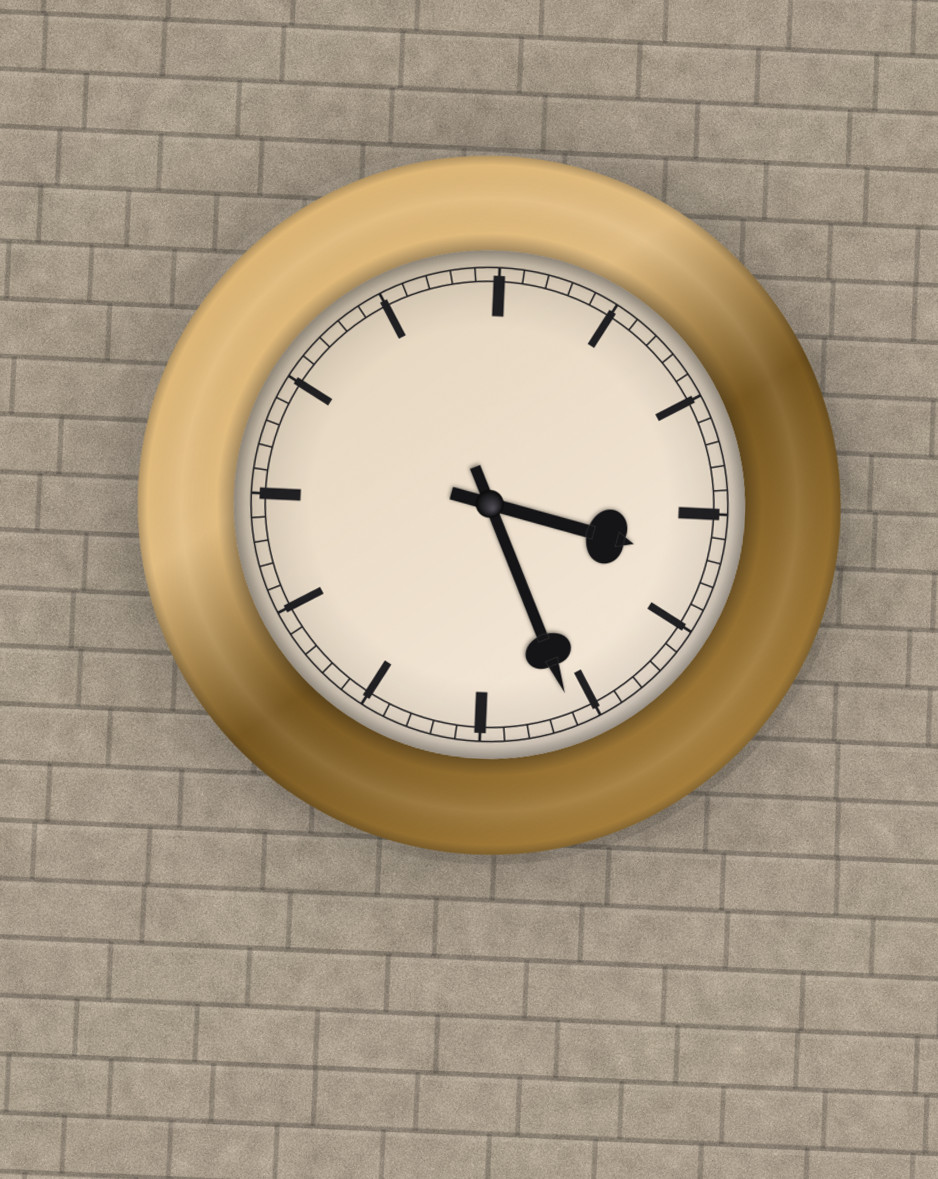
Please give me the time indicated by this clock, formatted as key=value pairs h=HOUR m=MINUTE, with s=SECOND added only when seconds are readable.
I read h=3 m=26
